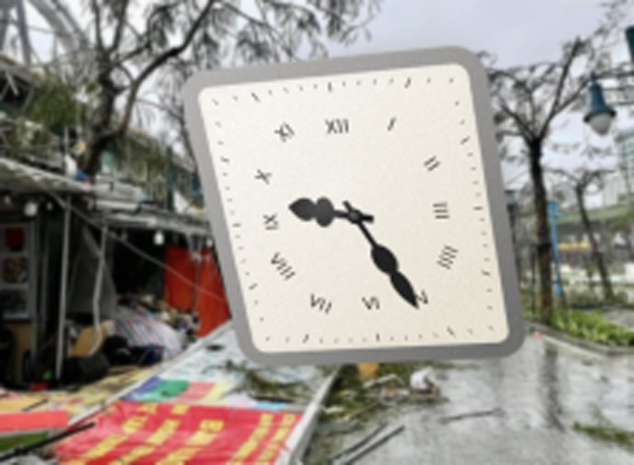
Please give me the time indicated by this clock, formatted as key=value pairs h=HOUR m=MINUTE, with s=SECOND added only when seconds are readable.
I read h=9 m=26
